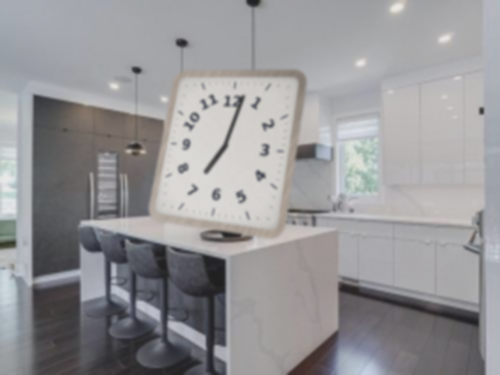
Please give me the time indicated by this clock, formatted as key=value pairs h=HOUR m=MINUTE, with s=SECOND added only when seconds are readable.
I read h=7 m=2
